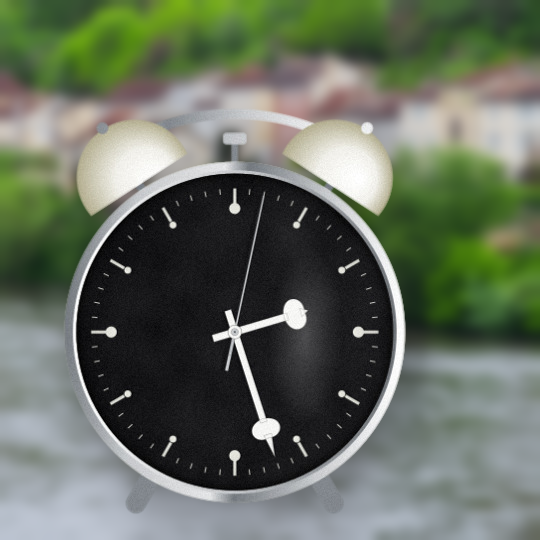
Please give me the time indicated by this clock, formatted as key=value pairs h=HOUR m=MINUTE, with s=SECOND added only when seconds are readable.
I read h=2 m=27 s=2
